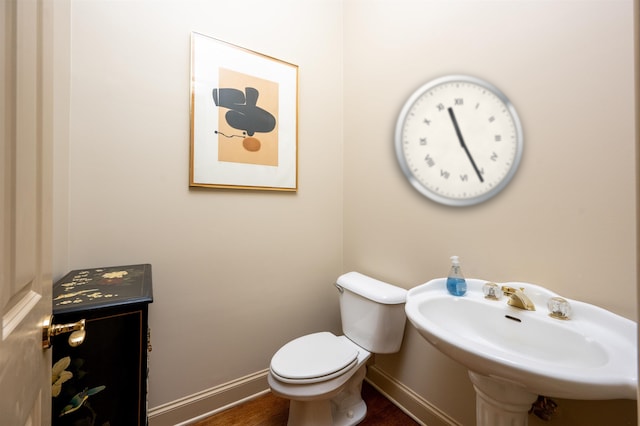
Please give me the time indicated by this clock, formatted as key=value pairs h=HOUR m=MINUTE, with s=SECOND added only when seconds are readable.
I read h=11 m=26
